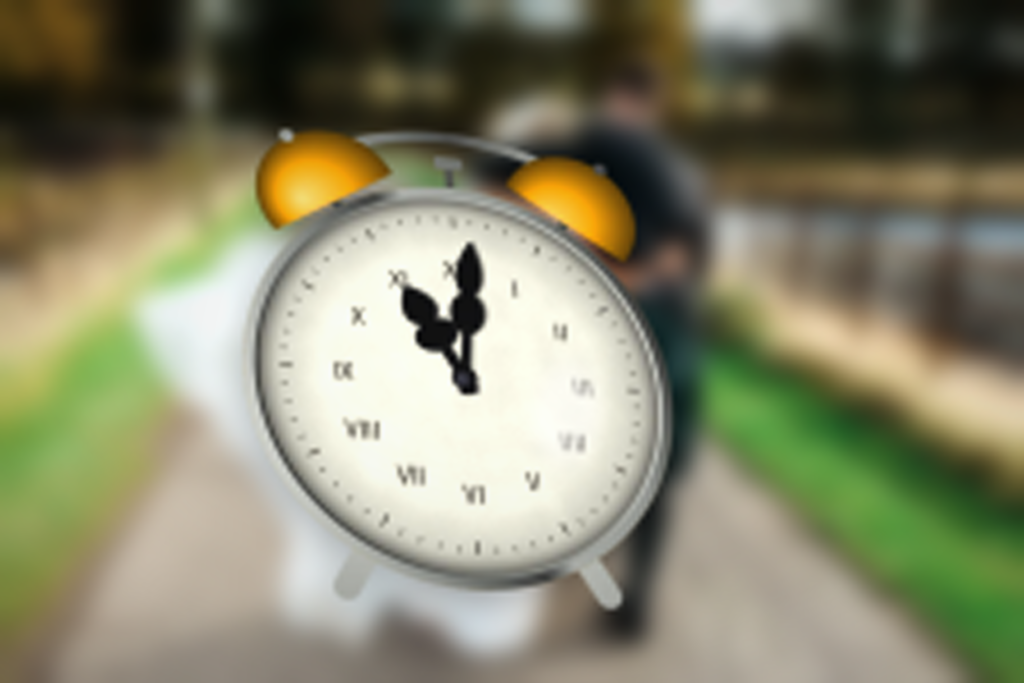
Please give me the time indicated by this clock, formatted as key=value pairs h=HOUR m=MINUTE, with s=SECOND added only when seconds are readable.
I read h=11 m=1
